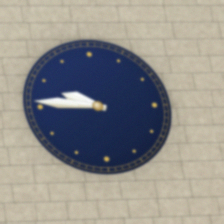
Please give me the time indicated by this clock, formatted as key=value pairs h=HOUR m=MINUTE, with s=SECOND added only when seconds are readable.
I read h=9 m=46
